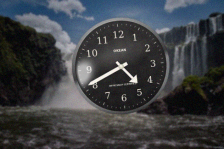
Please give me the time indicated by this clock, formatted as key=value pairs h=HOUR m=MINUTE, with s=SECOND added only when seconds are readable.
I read h=4 m=41
